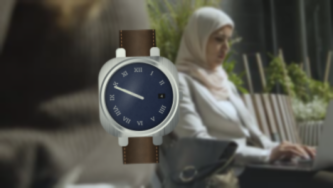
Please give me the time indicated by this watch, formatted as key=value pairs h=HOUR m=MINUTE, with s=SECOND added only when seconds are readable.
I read h=9 m=49
